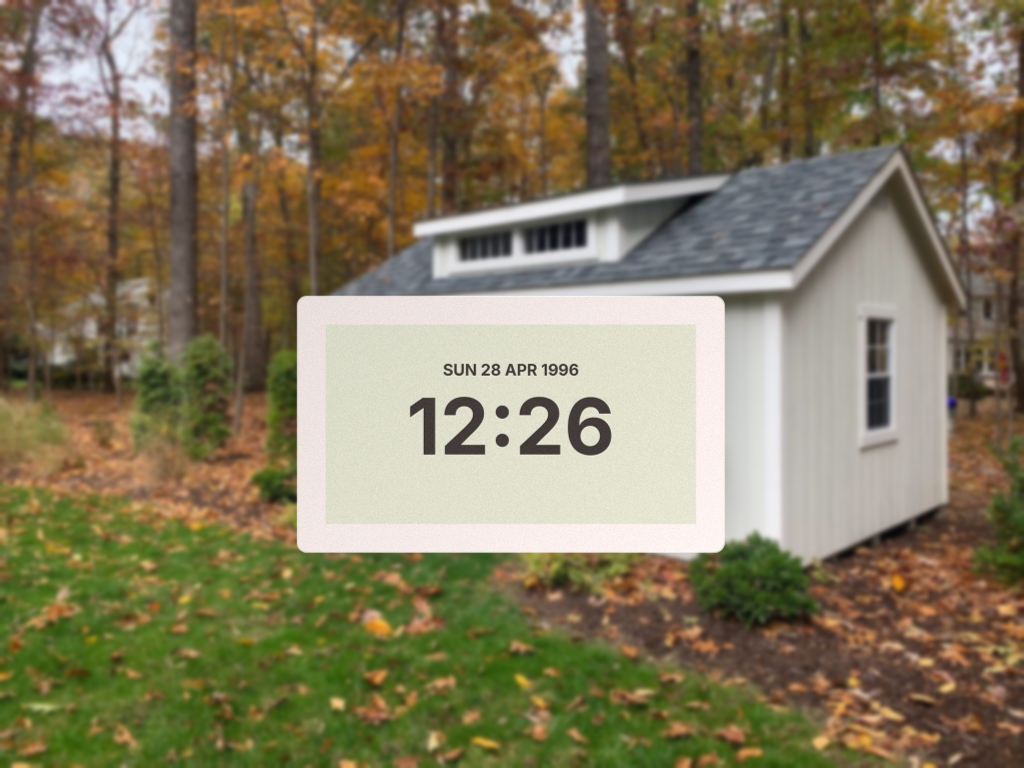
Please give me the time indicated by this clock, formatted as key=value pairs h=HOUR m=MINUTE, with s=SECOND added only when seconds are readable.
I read h=12 m=26
